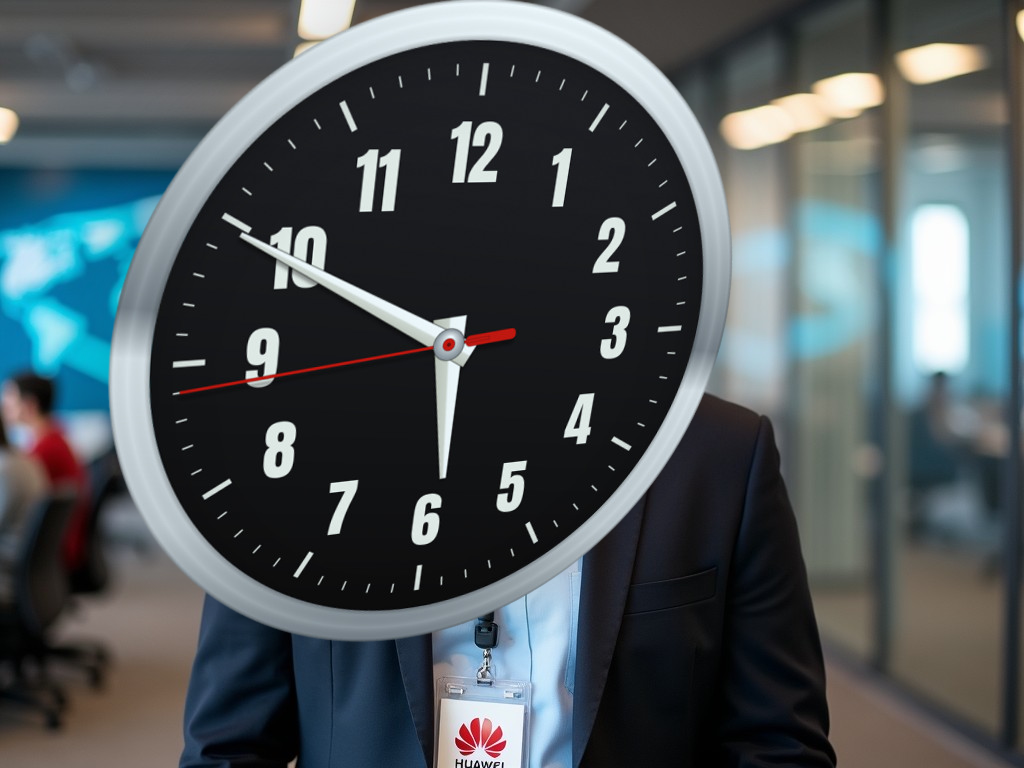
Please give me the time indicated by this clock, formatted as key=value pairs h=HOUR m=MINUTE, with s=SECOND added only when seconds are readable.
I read h=5 m=49 s=44
